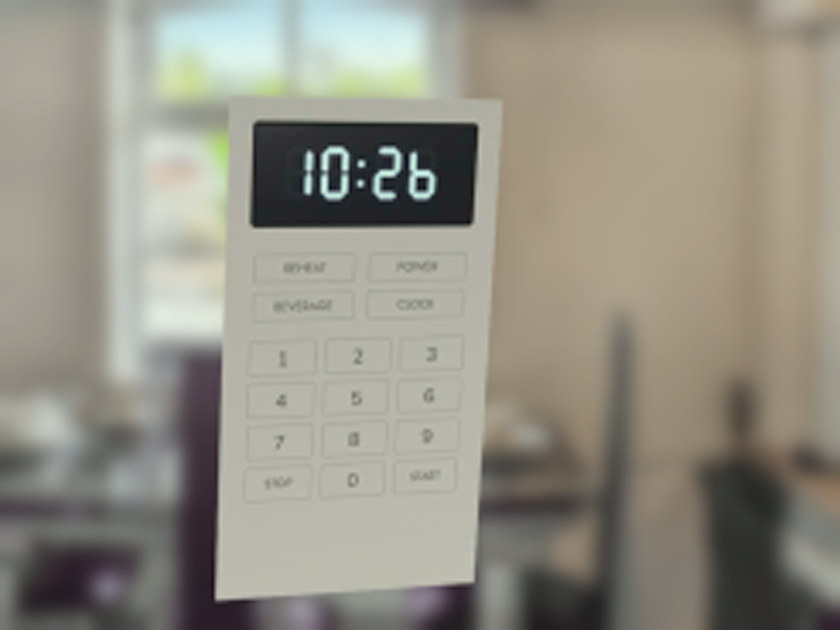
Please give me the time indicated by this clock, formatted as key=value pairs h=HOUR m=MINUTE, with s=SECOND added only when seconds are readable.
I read h=10 m=26
